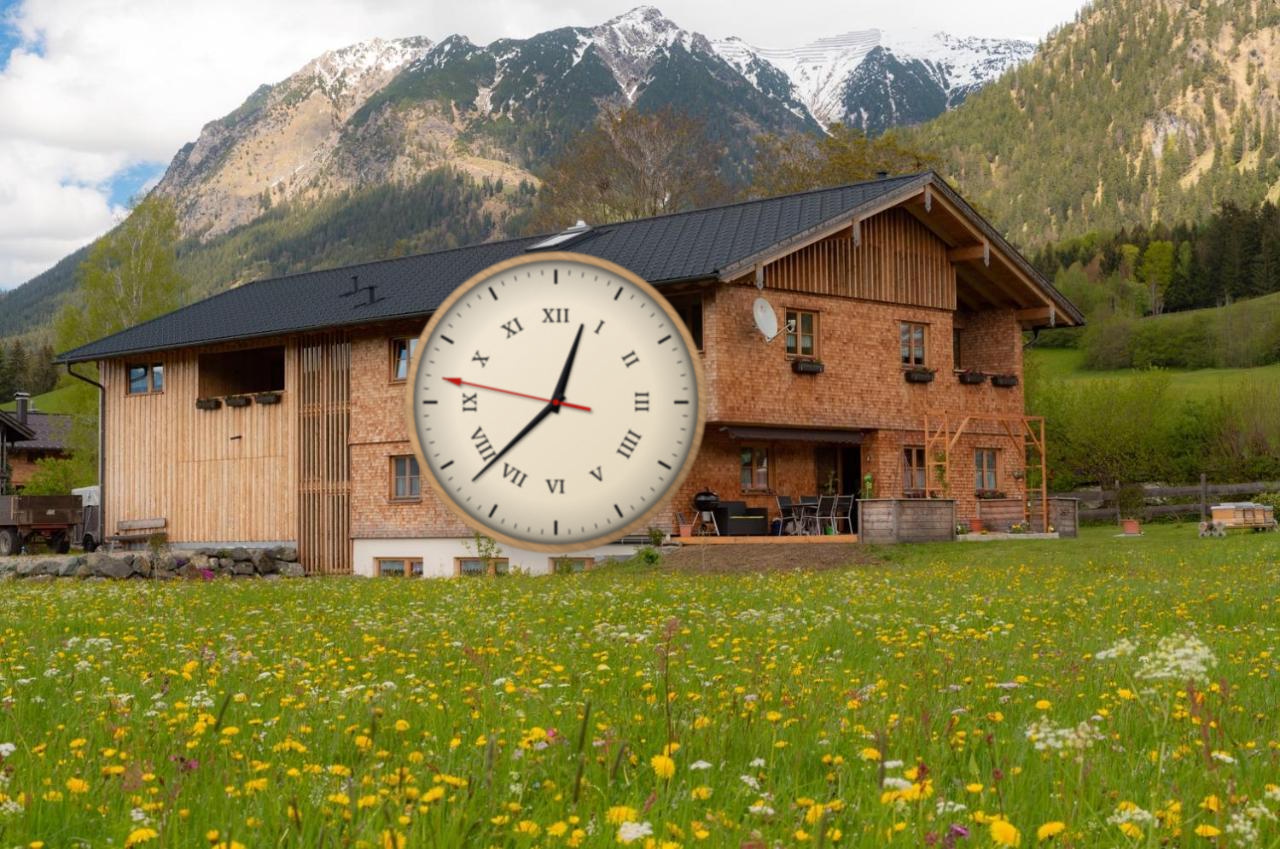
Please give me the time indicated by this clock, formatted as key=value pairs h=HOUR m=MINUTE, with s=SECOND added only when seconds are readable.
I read h=12 m=37 s=47
